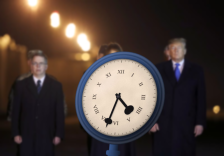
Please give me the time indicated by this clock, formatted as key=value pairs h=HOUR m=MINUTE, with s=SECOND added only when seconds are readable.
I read h=4 m=33
